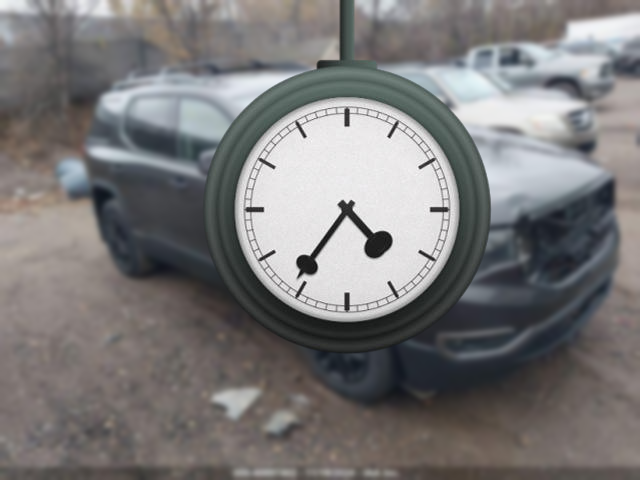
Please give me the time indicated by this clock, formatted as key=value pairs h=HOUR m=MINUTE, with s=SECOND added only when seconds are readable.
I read h=4 m=36
